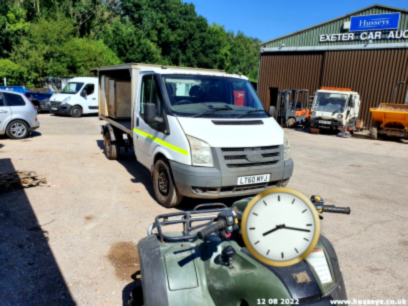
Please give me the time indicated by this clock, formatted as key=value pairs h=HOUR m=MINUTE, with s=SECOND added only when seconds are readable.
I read h=8 m=17
